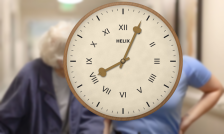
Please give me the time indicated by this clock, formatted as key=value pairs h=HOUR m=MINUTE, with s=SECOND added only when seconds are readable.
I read h=8 m=4
